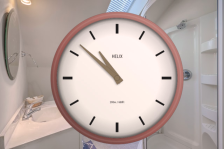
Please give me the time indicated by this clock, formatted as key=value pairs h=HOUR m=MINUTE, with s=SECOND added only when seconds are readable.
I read h=10 m=52
